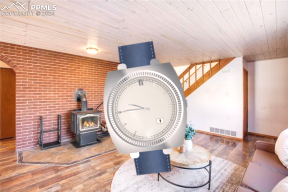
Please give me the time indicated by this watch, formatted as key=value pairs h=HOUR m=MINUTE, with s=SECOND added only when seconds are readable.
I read h=9 m=45
